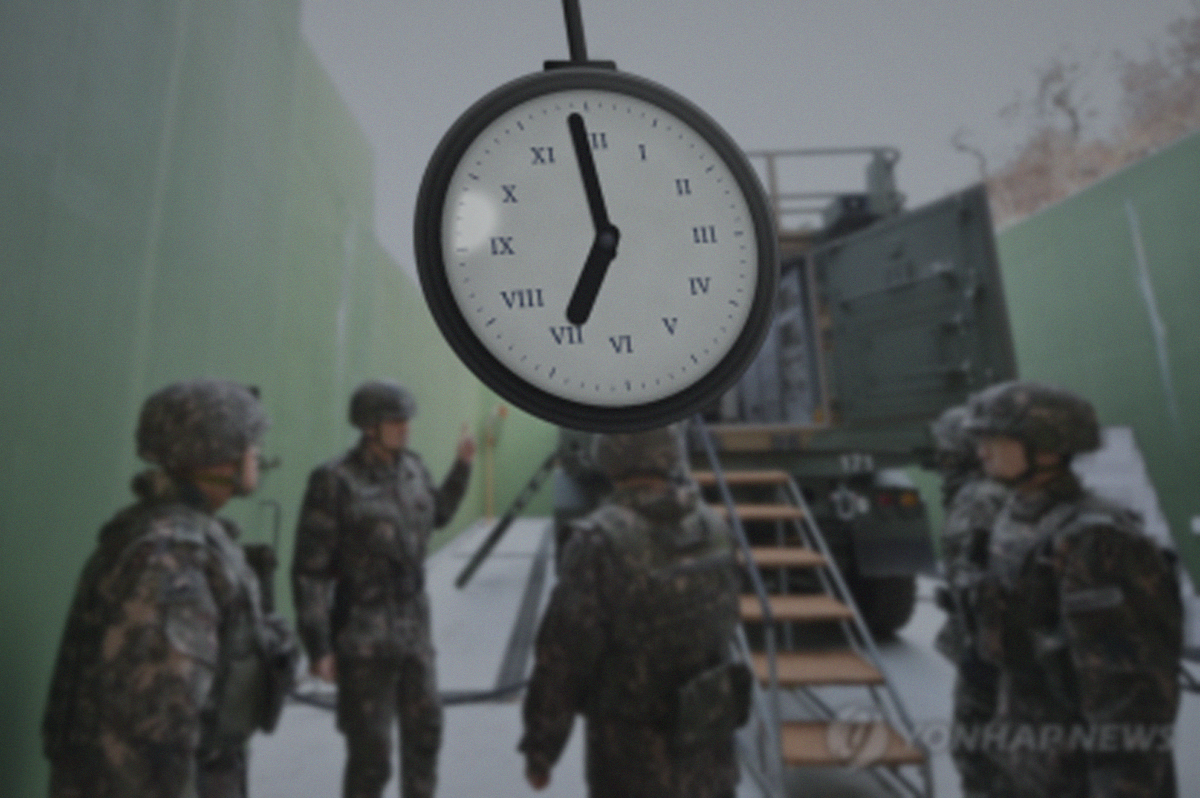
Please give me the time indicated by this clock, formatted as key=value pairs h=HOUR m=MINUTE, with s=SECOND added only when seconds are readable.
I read h=6 m=59
